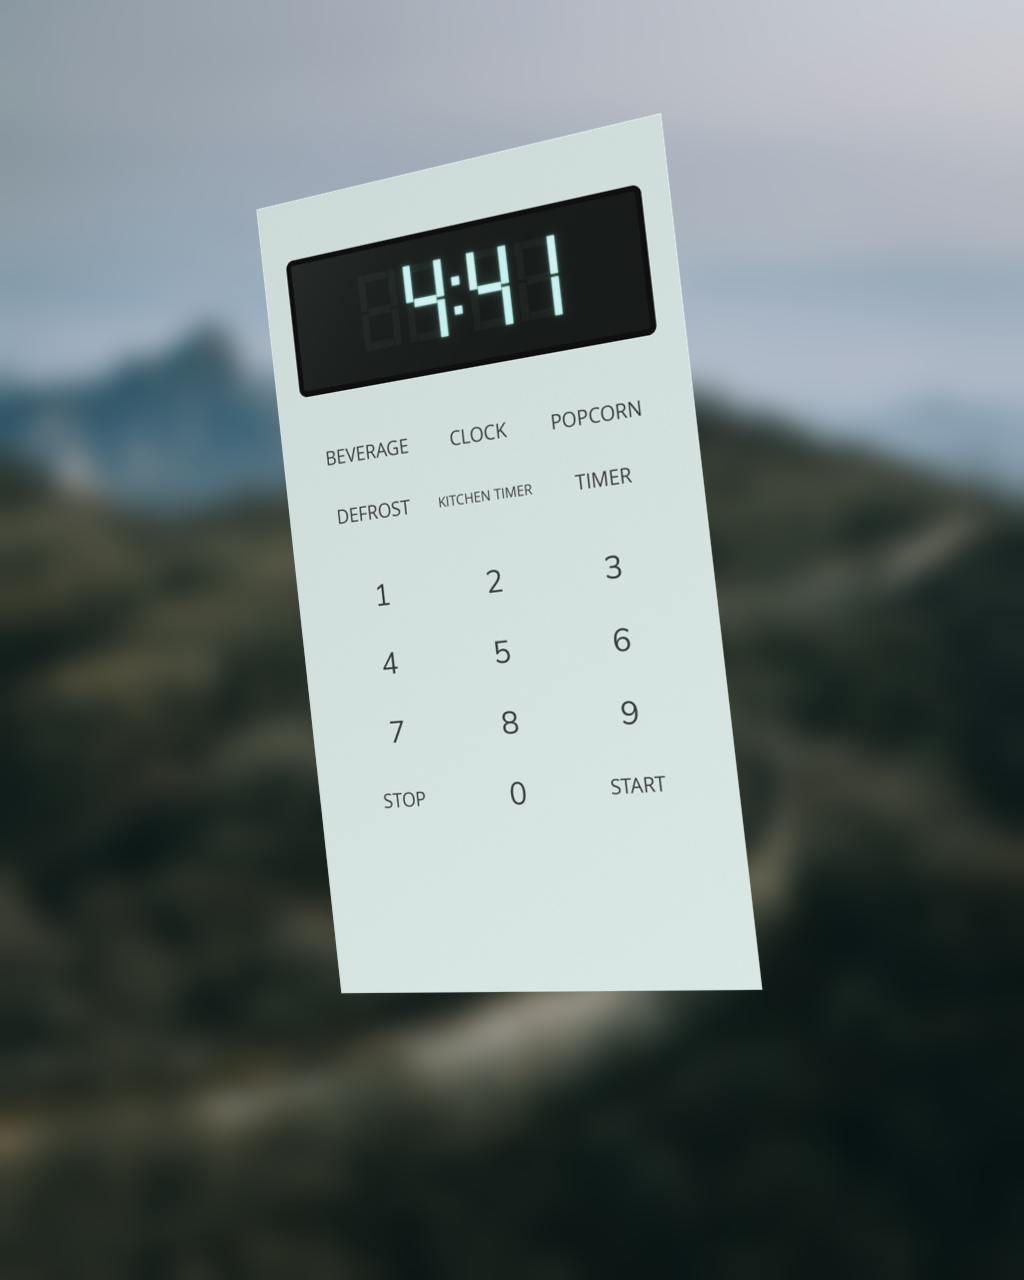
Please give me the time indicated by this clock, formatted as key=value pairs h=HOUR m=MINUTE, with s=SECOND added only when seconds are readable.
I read h=4 m=41
